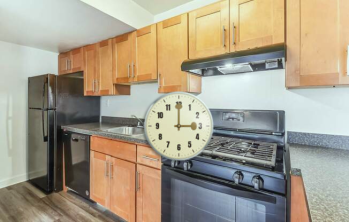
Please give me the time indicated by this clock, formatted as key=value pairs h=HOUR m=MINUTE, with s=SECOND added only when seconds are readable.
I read h=3 m=0
